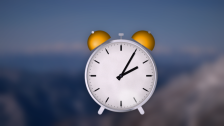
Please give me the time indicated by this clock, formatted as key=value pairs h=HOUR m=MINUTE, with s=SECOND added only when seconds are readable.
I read h=2 m=5
